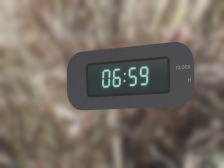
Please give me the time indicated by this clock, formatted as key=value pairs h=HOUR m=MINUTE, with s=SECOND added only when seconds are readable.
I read h=6 m=59
